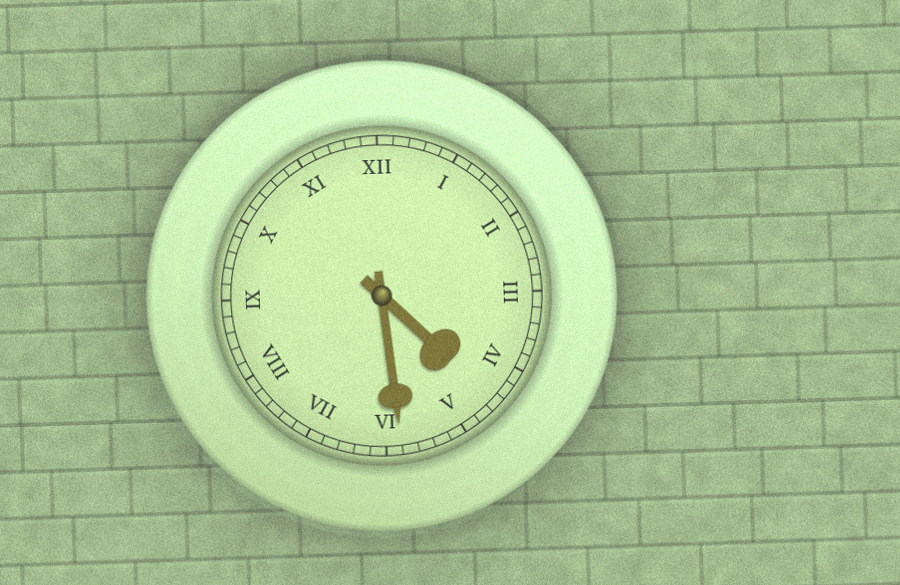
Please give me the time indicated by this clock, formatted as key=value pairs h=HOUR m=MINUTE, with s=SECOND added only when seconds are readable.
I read h=4 m=29
